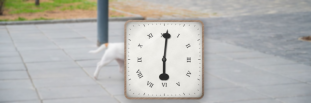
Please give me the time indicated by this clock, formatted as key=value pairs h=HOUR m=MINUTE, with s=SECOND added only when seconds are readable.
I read h=6 m=1
